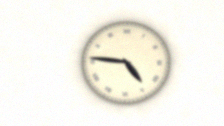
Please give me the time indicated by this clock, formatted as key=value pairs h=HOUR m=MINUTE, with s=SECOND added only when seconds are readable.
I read h=4 m=46
